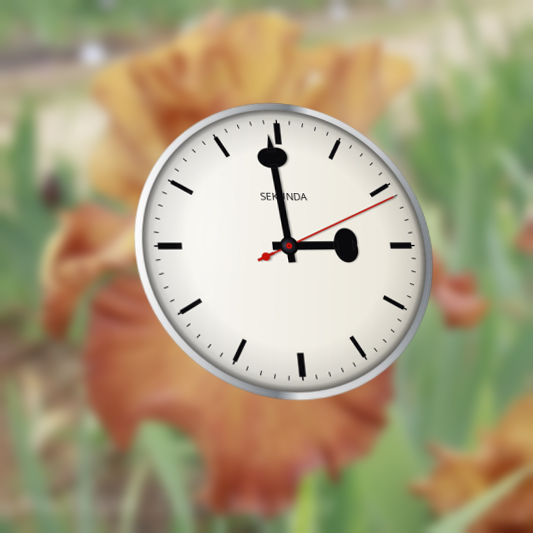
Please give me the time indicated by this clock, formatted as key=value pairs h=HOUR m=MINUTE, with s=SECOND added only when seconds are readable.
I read h=2 m=59 s=11
